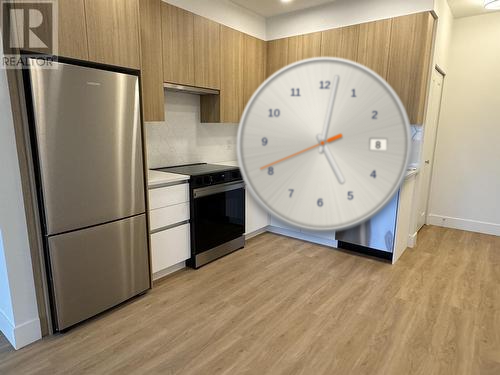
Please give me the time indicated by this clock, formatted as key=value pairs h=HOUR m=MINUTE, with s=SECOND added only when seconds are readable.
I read h=5 m=1 s=41
